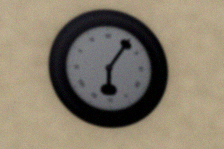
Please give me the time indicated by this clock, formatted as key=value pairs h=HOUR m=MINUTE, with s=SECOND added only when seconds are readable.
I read h=6 m=6
